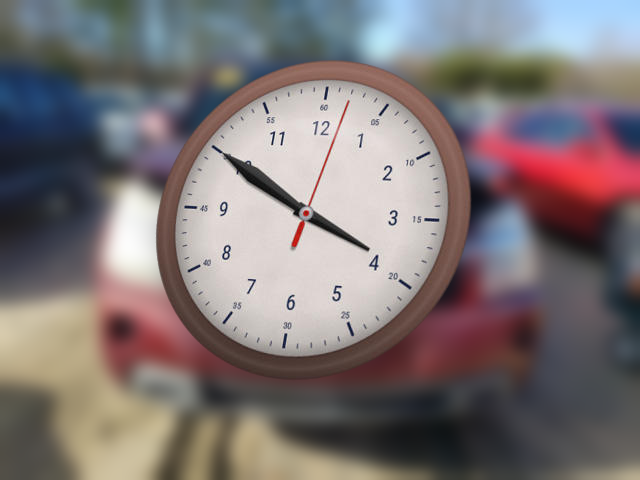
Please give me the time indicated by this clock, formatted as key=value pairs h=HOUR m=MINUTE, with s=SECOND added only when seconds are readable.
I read h=3 m=50 s=2
